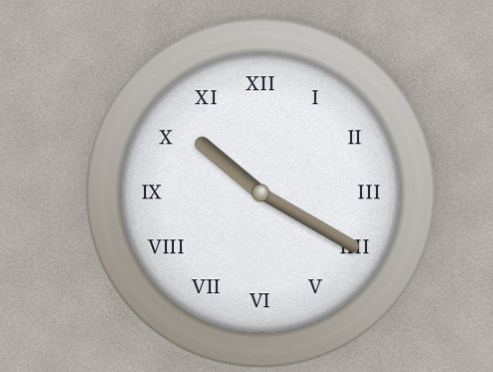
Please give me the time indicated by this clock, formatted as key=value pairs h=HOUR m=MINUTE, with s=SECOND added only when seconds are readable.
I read h=10 m=20
